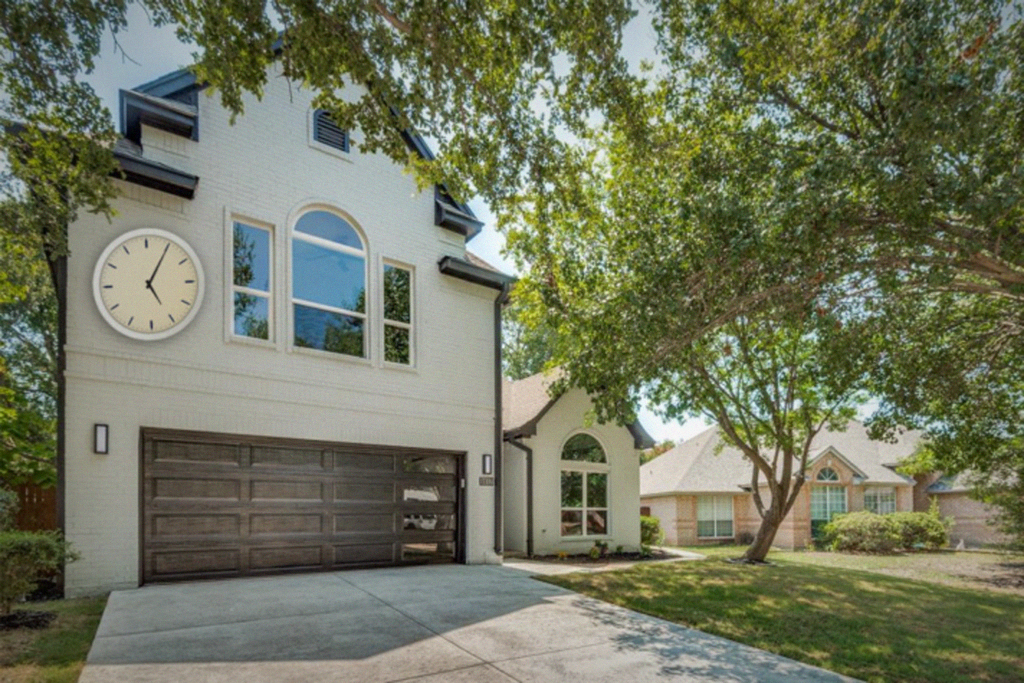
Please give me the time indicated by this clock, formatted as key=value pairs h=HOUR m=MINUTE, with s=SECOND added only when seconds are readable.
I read h=5 m=5
